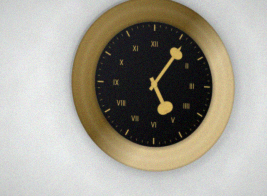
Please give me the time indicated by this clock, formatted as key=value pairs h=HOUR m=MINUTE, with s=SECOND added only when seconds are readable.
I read h=5 m=6
